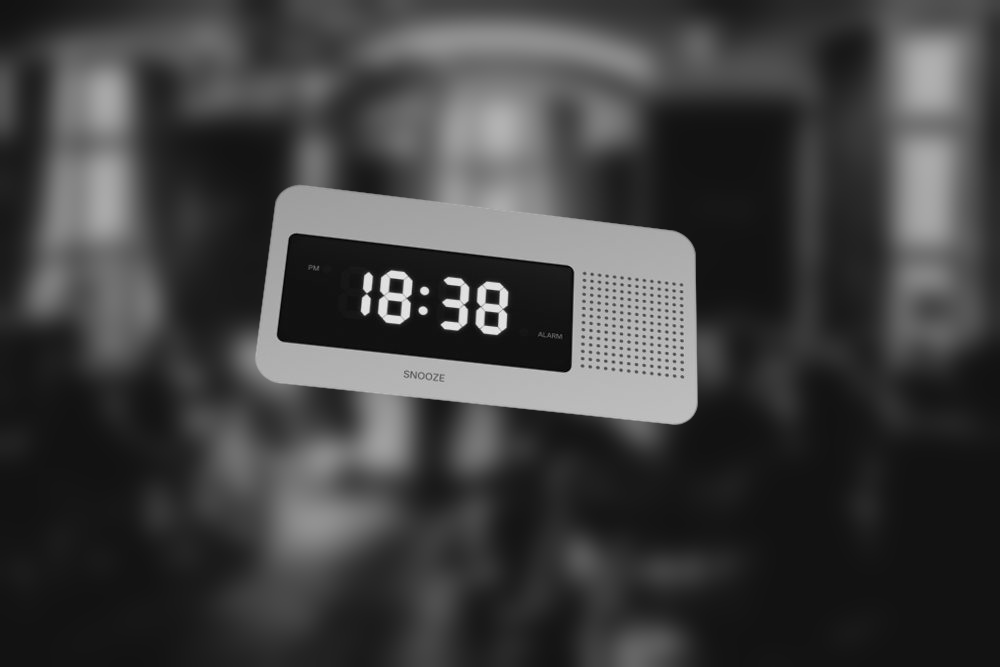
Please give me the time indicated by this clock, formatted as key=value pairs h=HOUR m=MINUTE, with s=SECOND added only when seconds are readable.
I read h=18 m=38
